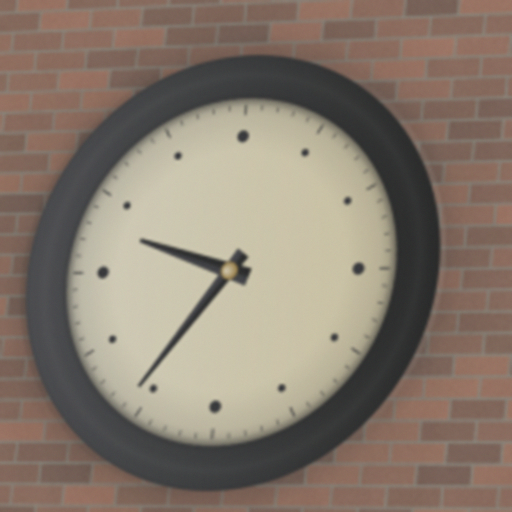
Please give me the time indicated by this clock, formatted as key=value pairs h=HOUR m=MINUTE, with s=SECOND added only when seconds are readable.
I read h=9 m=36
